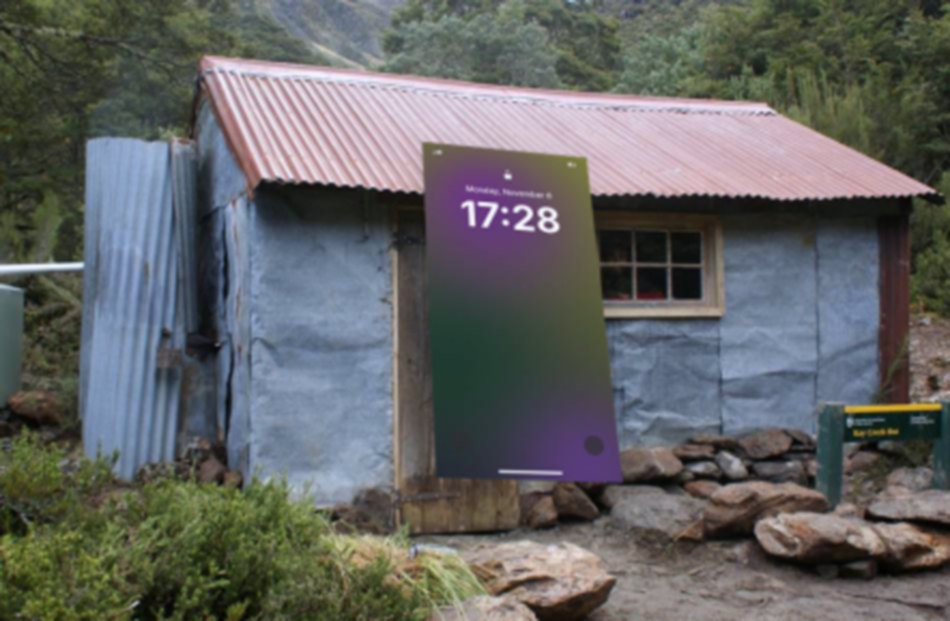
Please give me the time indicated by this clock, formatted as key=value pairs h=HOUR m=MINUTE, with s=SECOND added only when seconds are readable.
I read h=17 m=28
